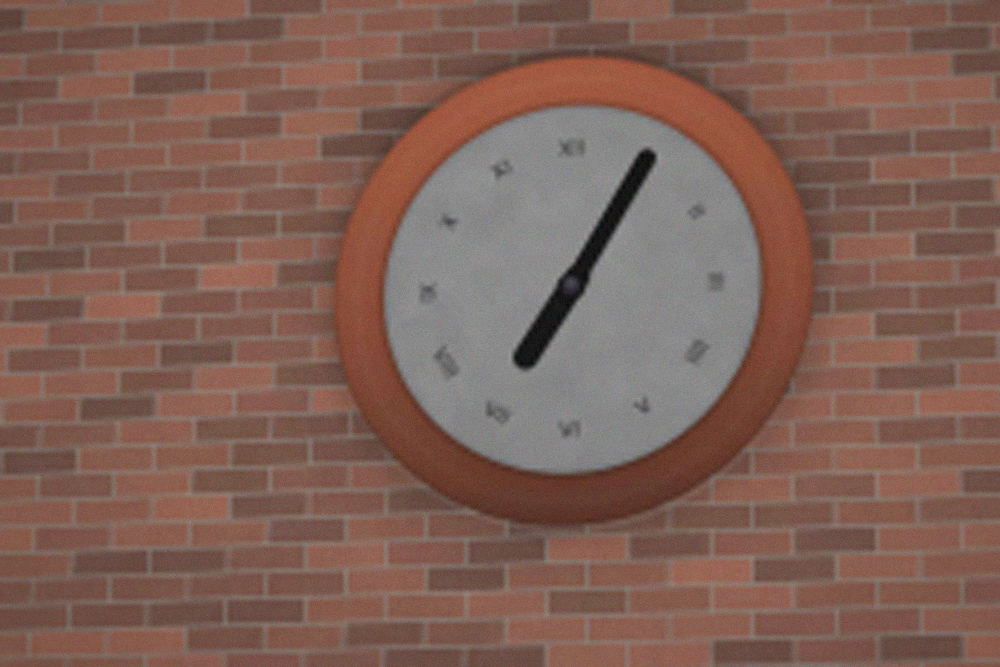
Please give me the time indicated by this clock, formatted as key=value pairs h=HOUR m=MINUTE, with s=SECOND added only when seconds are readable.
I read h=7 m=5
